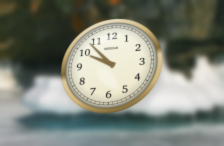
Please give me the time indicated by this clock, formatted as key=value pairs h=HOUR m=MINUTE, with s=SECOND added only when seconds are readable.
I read h=9 m=53
